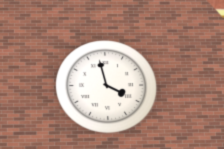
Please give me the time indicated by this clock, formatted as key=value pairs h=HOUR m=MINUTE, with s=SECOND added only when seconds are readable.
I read h=3 m=58
